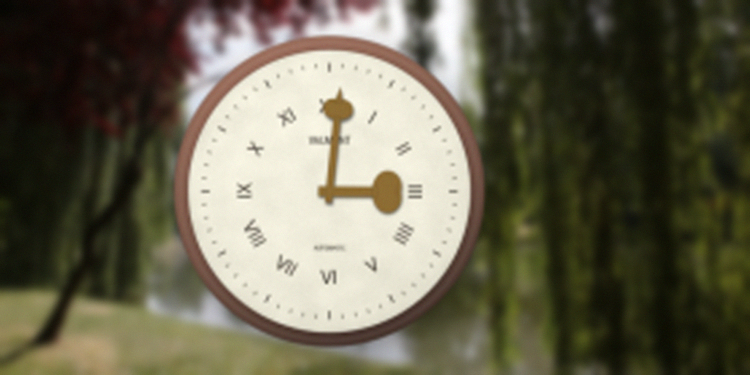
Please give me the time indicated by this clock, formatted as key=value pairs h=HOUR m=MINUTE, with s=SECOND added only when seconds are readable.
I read h=3 m=1
